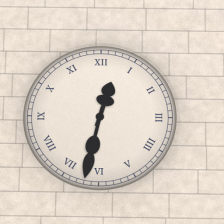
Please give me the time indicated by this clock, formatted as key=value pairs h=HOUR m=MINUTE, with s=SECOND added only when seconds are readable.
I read h=12 m=32
